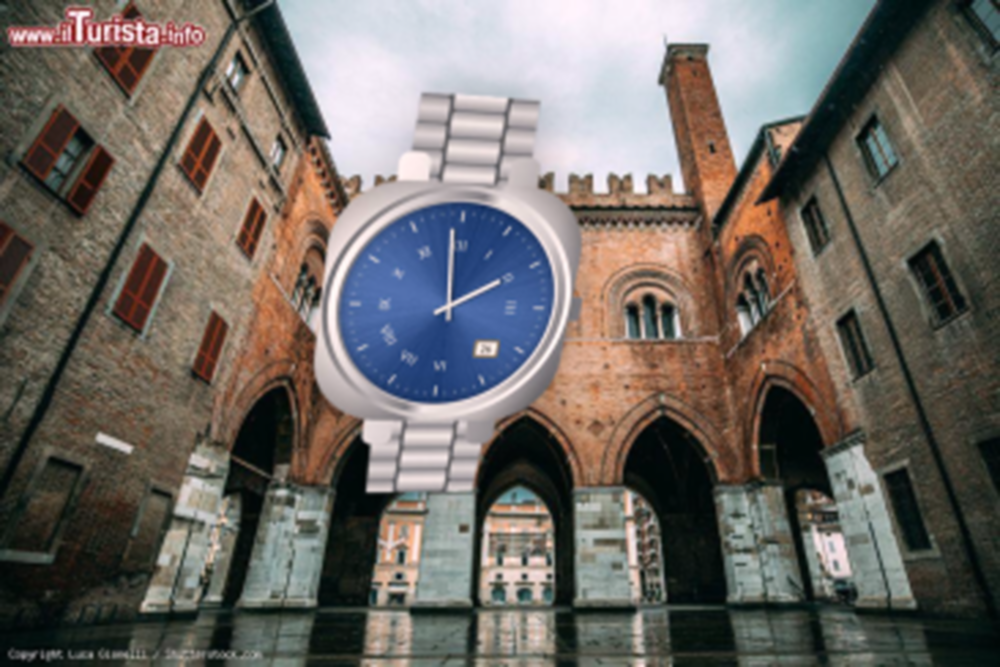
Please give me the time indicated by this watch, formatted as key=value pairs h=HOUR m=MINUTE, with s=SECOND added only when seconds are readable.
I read h=1 m=59
